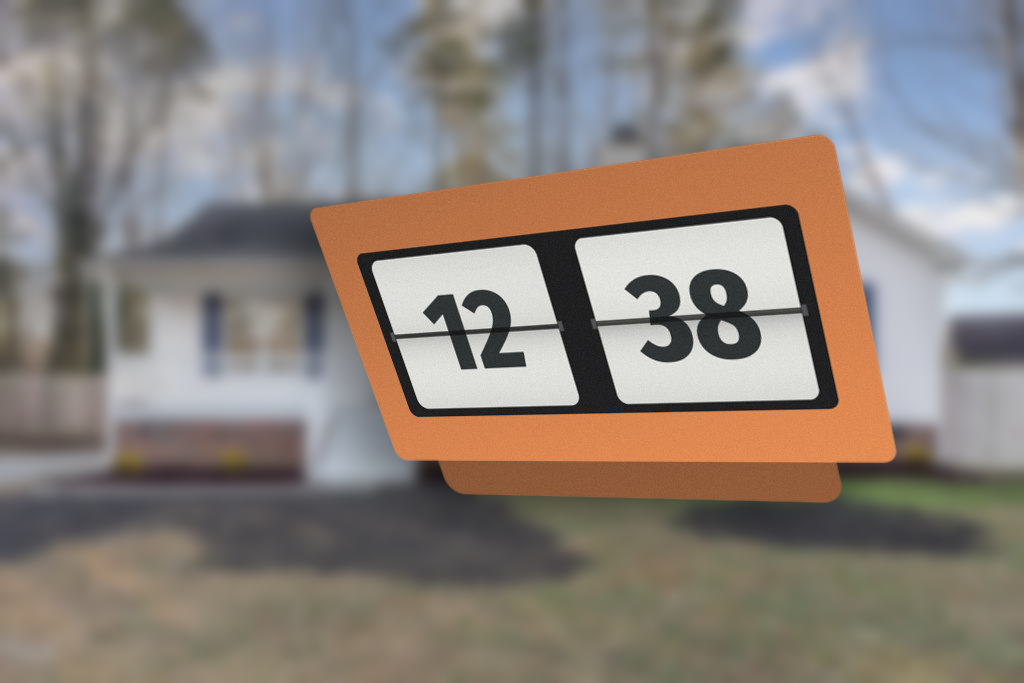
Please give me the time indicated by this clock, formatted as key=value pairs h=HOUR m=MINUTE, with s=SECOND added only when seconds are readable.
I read h=12 m=38
